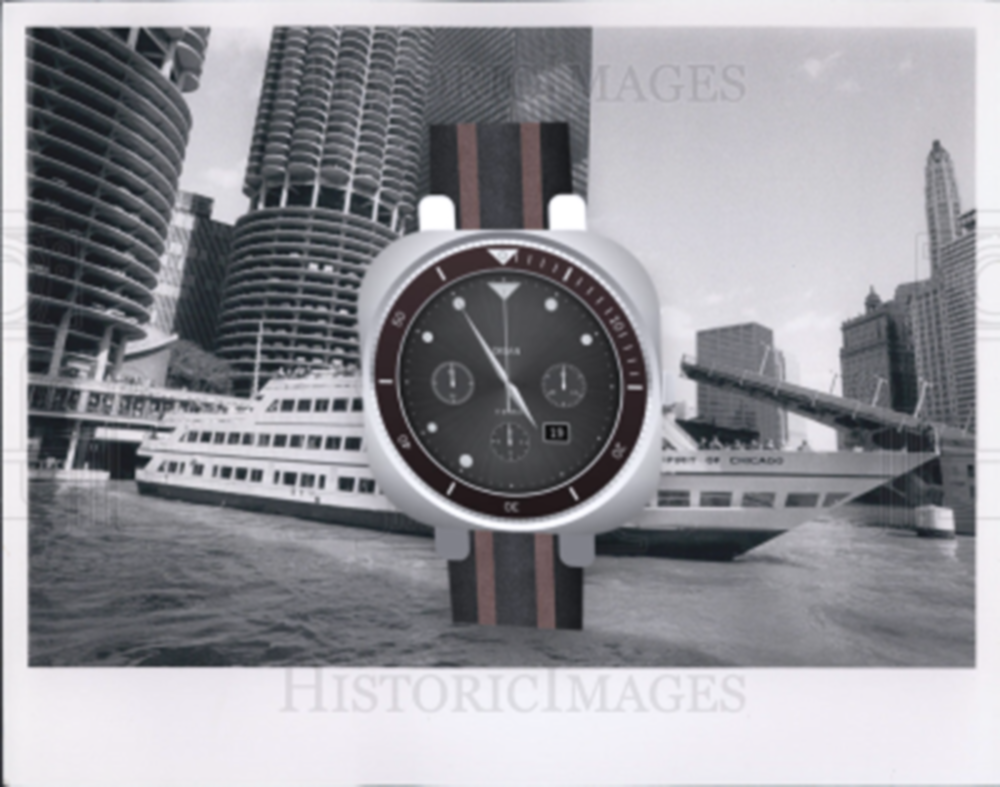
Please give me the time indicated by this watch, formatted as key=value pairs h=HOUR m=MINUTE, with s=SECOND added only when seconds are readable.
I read h=4 m=55
